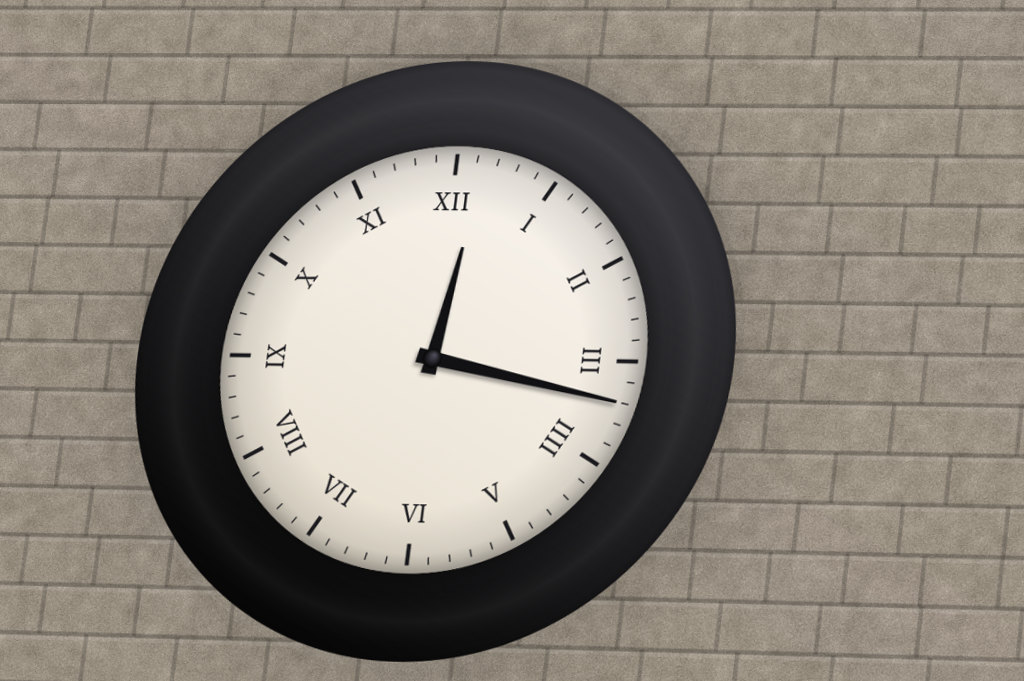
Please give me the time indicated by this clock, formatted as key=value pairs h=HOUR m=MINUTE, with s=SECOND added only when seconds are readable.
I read h=12 m=17
